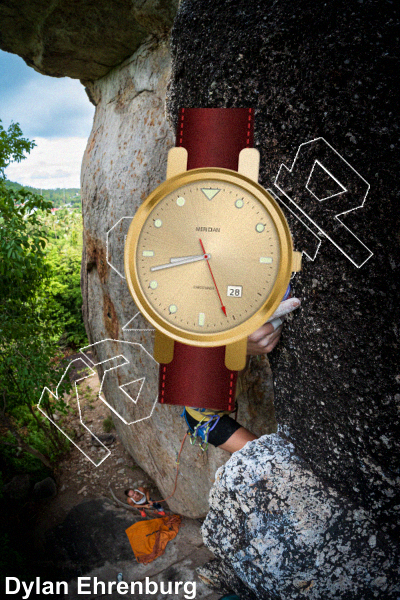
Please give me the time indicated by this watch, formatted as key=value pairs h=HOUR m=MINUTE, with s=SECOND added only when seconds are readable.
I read h=8 m=42 s=26
